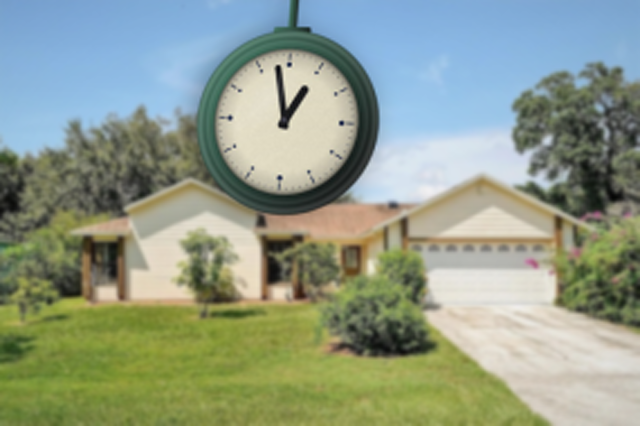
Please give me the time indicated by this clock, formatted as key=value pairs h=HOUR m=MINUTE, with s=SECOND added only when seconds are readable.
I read h=12 m=58
